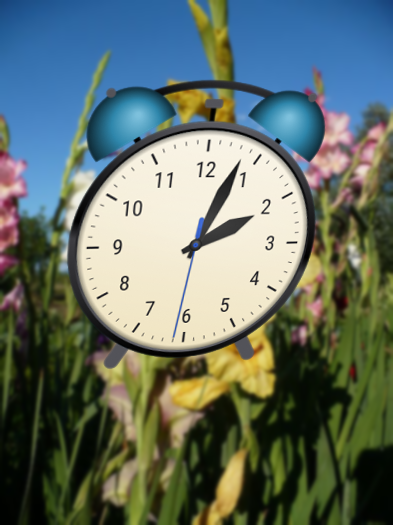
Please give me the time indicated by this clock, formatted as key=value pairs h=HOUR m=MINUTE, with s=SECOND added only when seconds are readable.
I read h=2 m=3 s=31
